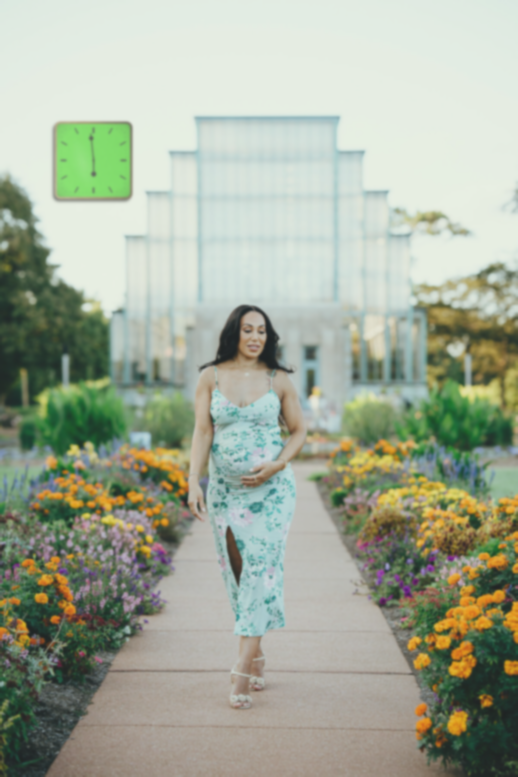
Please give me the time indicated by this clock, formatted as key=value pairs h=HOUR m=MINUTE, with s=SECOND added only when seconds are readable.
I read h=5 m=59
